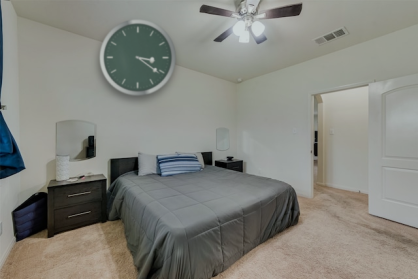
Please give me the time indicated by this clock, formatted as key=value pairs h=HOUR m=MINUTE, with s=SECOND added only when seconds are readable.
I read h=3 m=21
